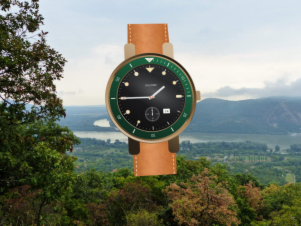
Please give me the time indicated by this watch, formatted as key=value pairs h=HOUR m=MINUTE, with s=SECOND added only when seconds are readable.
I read h=1 m=45
